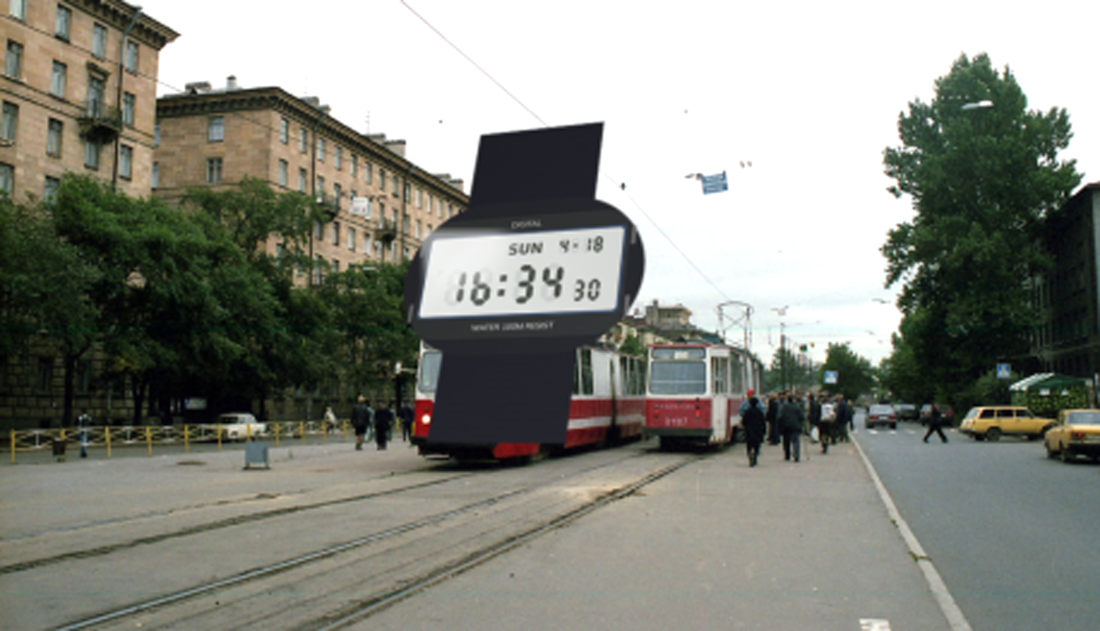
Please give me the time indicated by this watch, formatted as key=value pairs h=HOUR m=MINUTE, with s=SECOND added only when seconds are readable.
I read h=16 m=34 s=30
